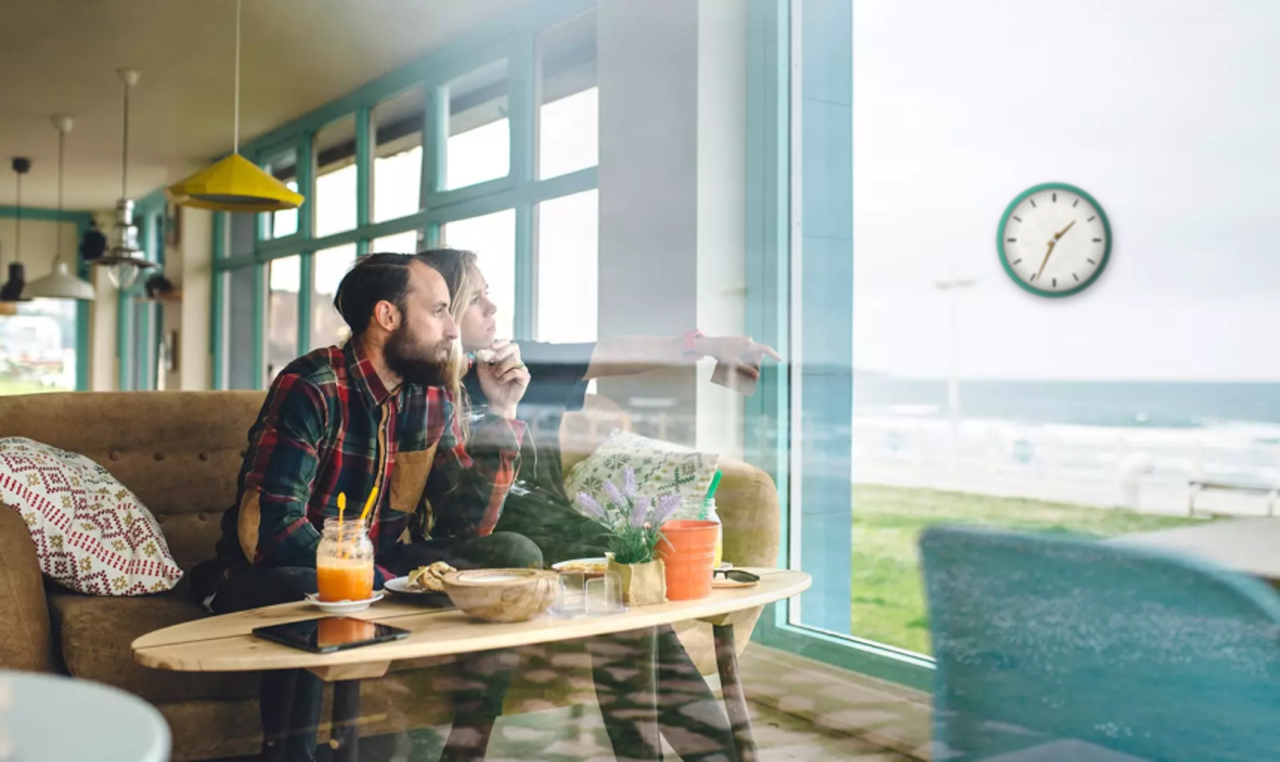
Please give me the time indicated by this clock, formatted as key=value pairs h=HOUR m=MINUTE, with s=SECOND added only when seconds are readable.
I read h=1 m=34
